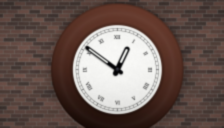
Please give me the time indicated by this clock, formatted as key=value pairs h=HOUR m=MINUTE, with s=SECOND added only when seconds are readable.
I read h=12 m=51
